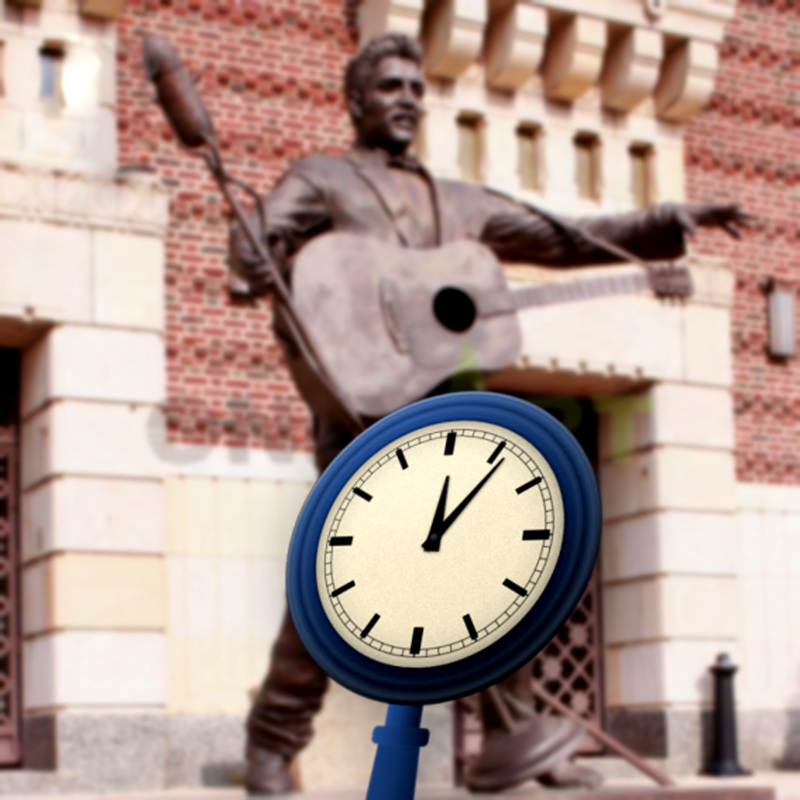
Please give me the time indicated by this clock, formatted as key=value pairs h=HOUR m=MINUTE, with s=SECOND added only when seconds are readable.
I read h=12 m=6
